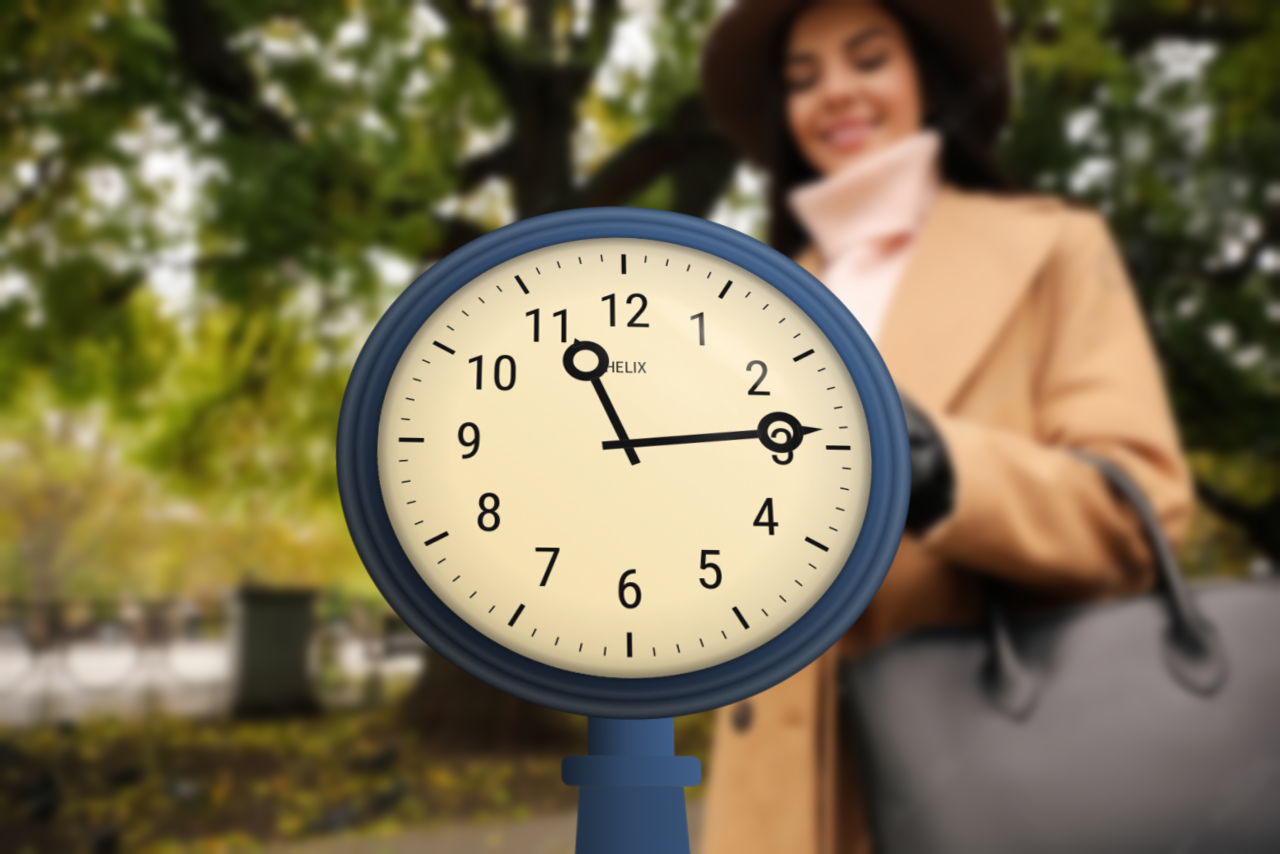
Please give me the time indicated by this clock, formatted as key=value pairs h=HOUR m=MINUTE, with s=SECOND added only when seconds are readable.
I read h=11 m=14
